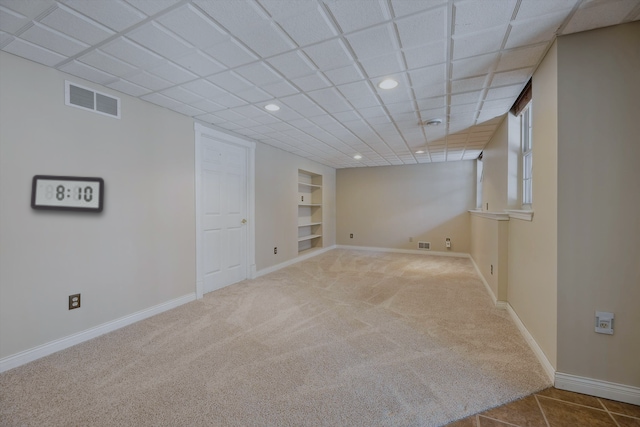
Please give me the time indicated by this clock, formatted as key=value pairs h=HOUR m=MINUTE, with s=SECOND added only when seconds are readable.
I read h=8 m=10
